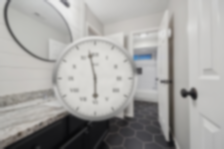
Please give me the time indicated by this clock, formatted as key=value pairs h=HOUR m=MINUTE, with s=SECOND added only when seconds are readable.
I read h=5 m=58
